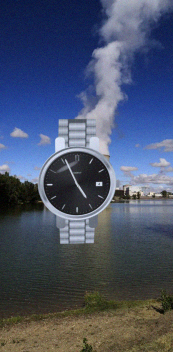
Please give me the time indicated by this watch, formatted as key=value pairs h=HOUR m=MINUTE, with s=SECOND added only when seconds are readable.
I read h=4 m=56
